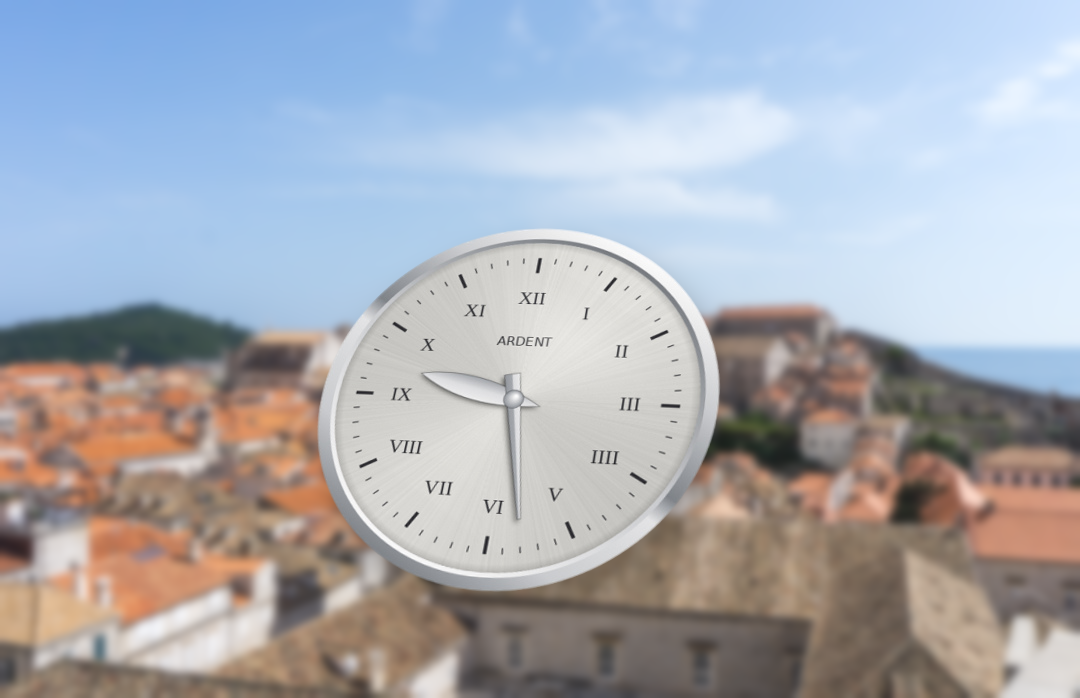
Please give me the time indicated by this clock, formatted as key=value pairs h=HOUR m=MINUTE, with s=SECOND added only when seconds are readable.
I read h=9 m=28
